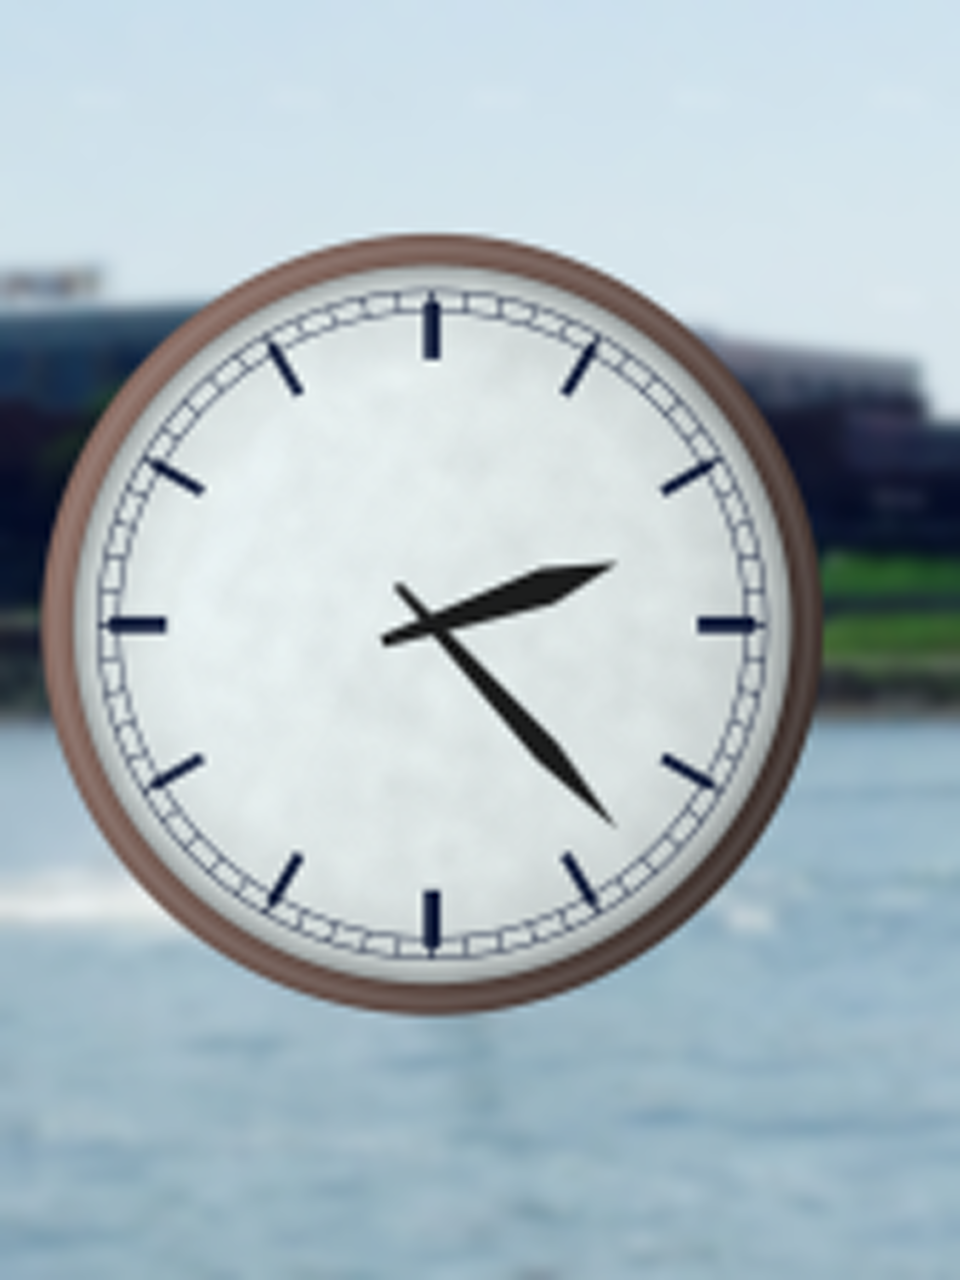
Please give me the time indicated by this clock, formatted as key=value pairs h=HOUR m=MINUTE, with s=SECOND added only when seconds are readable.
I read h=2 m=23
